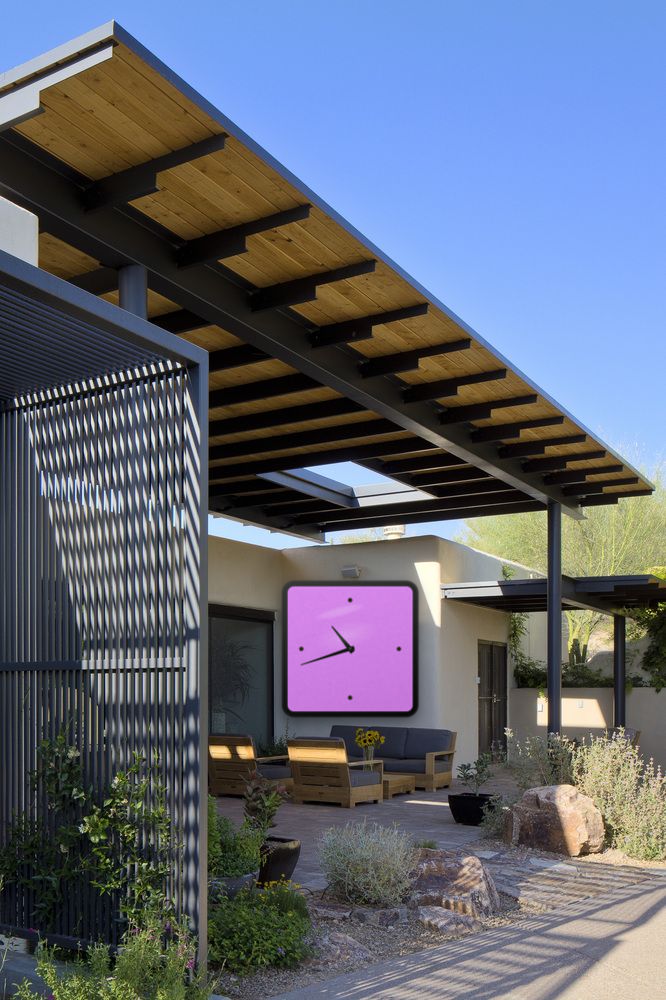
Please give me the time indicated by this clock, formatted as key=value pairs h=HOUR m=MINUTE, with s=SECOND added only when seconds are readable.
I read h=10 m=42
